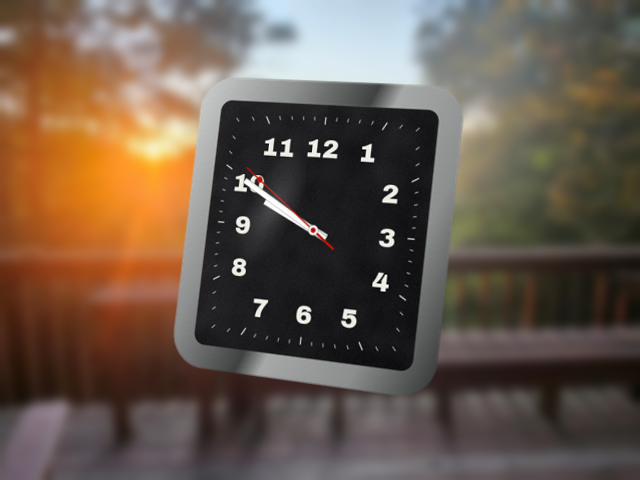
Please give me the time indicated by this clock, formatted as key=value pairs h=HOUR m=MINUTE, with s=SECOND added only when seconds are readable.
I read h=9 m=49 s=51
